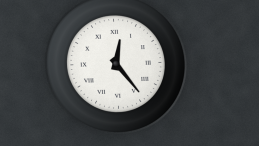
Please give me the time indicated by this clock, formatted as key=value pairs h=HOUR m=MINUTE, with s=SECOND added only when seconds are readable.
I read h=12 m=24
